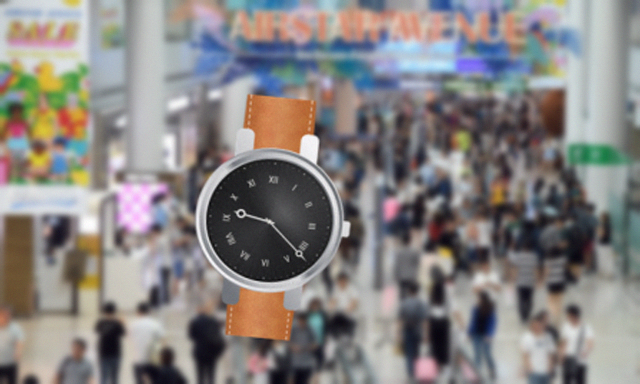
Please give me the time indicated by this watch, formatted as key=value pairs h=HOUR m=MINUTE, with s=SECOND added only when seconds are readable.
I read h=9 m=22
